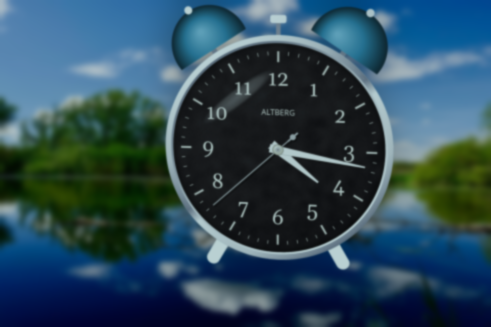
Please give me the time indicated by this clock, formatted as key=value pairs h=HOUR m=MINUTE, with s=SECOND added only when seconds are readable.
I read h=4 m=16 s=38
